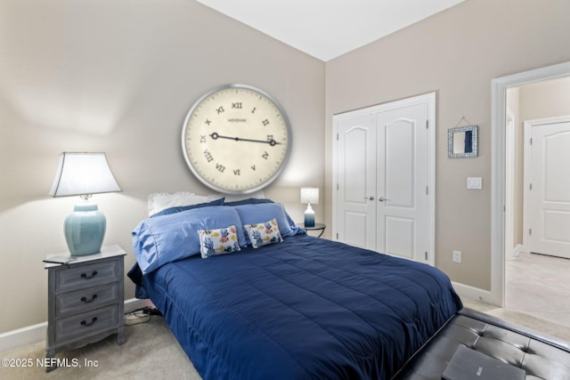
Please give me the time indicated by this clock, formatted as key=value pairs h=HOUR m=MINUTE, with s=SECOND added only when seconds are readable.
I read h=9 m=16
